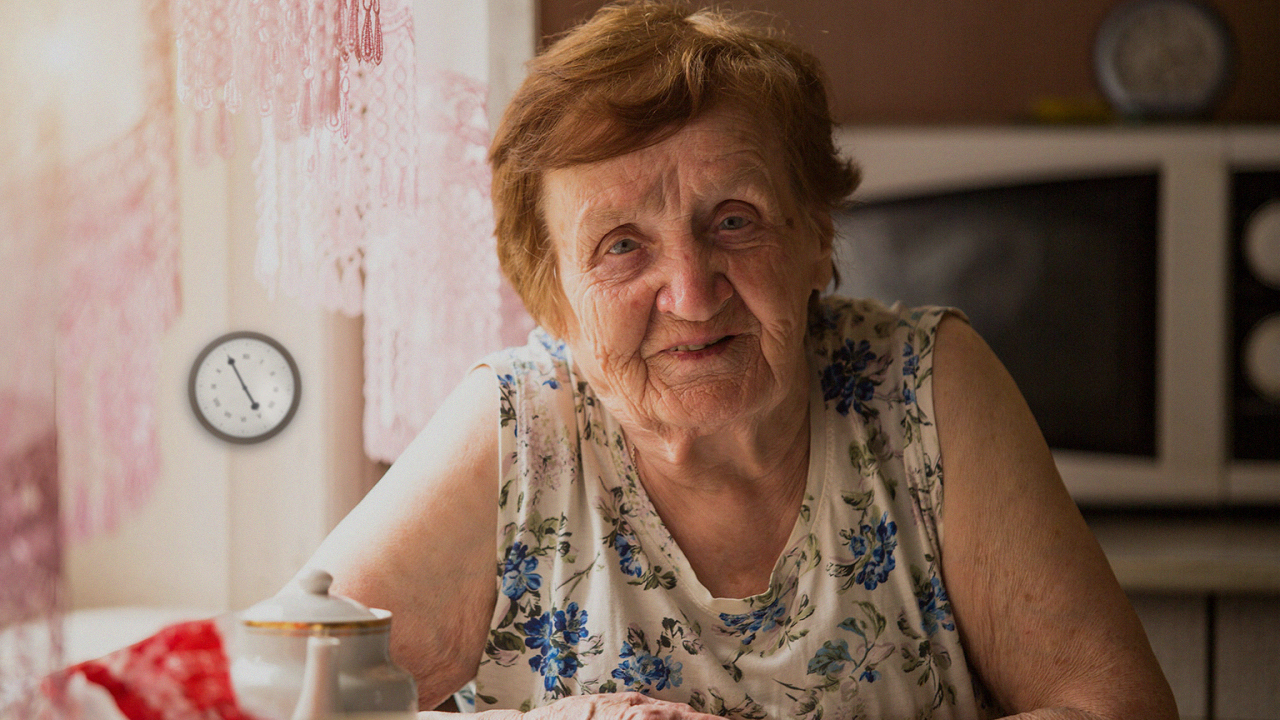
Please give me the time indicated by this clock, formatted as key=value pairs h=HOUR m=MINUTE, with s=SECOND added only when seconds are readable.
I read h=4 m=55
